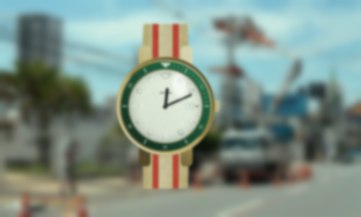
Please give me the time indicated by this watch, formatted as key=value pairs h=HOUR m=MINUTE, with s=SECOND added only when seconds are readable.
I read h=12 m=11
